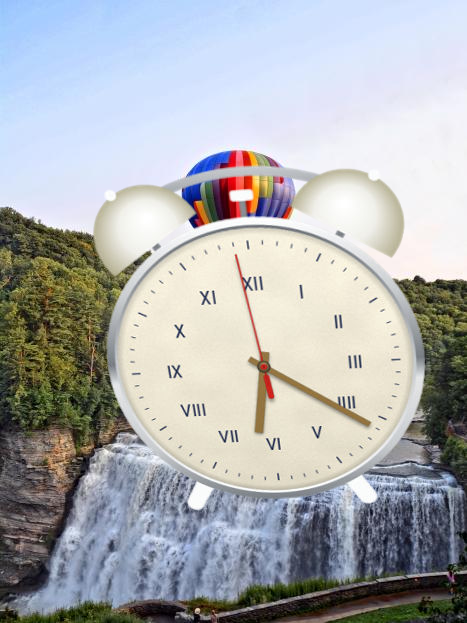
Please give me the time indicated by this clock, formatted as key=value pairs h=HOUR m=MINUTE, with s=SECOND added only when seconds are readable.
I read h=6 m=20 s=59
